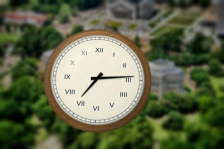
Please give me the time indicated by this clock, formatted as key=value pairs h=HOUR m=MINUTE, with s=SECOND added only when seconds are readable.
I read h=7 m=14
